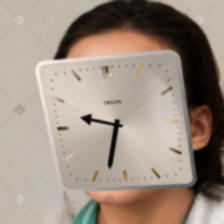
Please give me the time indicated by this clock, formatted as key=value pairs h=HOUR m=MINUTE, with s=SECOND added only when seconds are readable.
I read h=9 m=33
